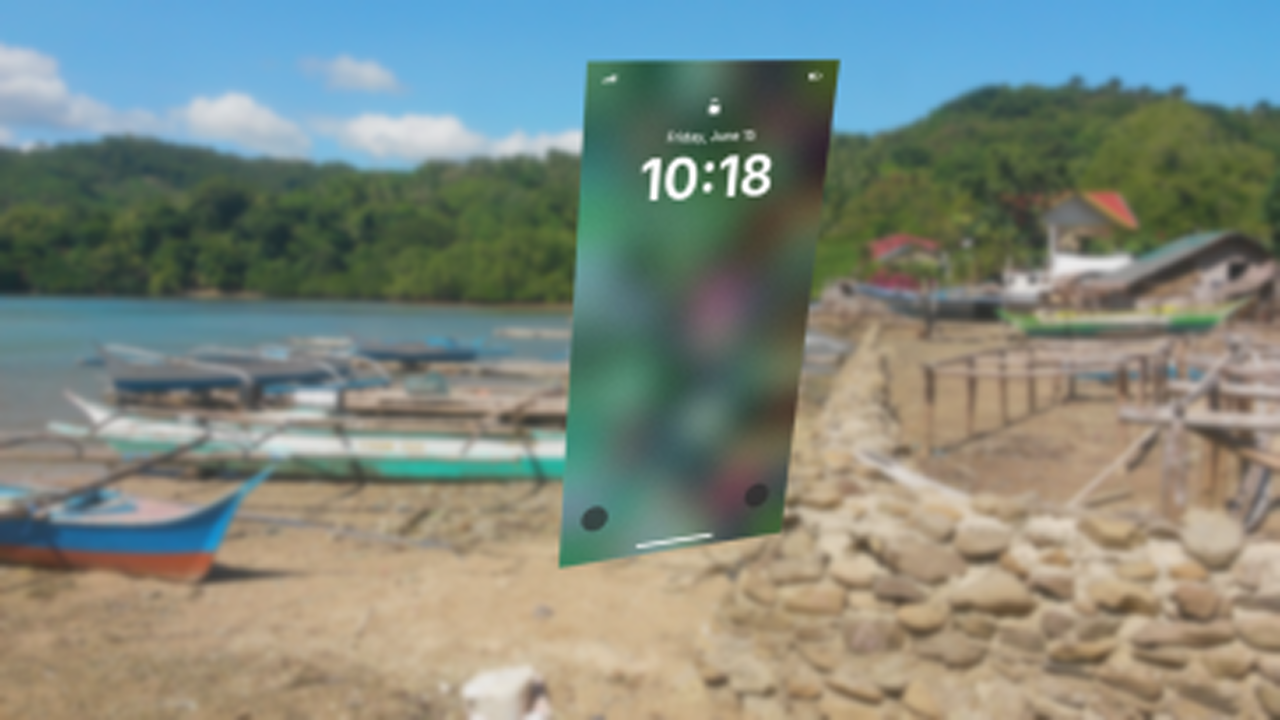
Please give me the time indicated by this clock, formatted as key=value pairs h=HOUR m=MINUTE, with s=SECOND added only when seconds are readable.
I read h=10 m=18
